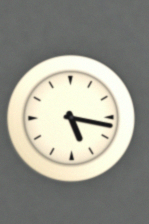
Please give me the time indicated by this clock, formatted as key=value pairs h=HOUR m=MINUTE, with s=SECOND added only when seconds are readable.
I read h=5 m=17
